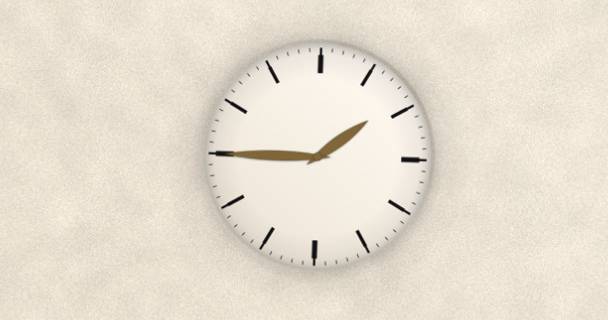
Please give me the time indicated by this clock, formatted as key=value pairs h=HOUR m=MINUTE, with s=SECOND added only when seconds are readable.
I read h=1 m=45
